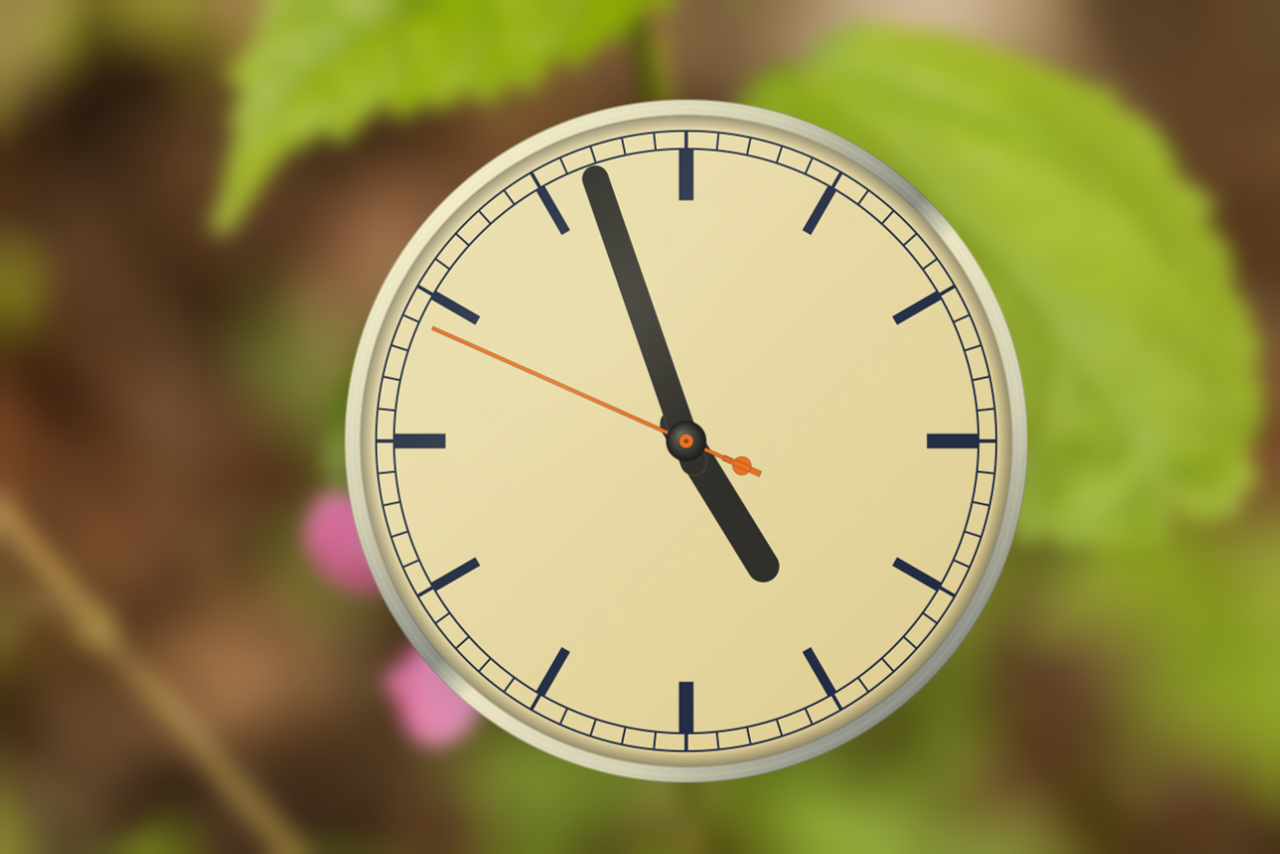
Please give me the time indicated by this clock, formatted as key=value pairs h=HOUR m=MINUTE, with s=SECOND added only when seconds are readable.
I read h=4 m=56 s=49
